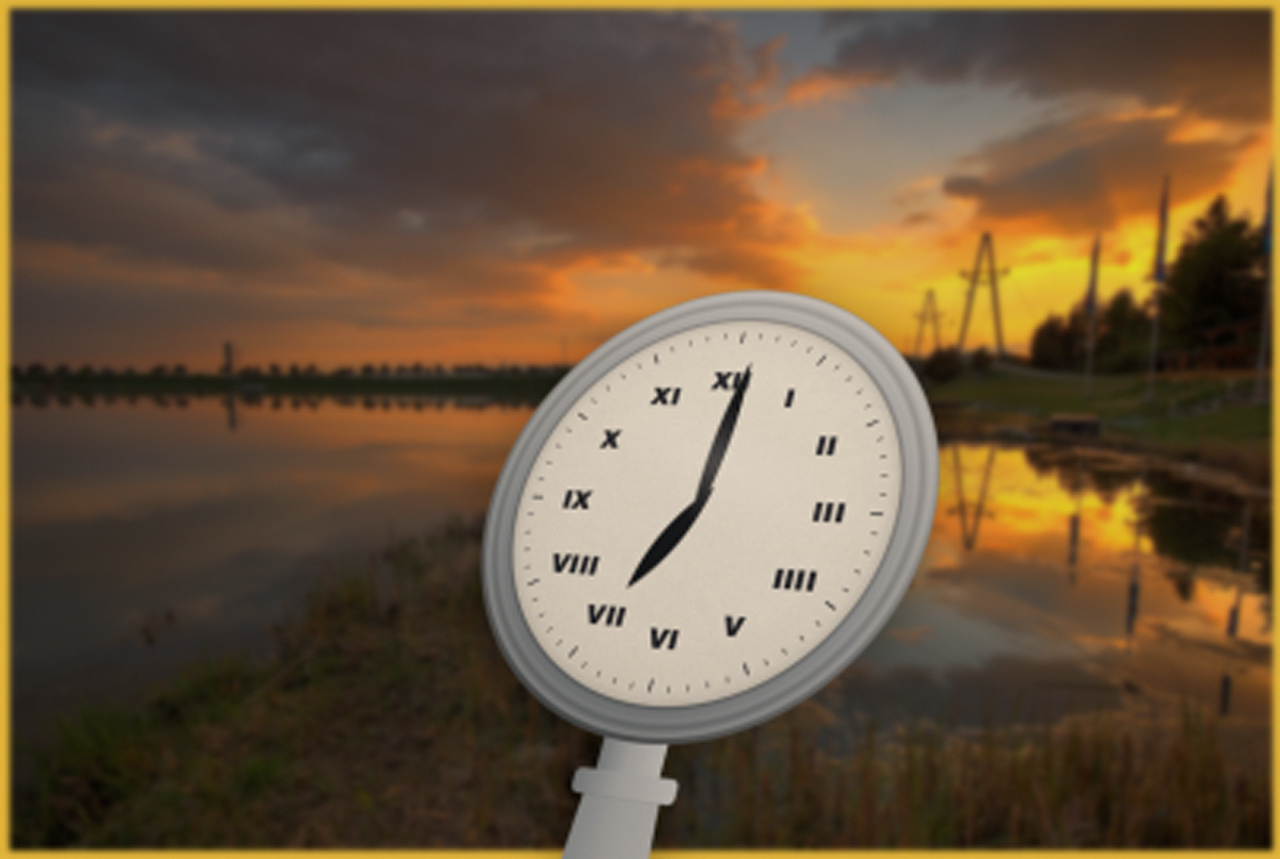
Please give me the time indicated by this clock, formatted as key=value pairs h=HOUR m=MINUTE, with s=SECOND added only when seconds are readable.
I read h=7 m=1
